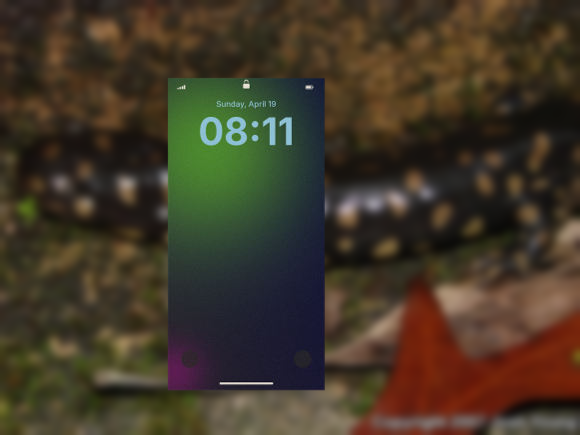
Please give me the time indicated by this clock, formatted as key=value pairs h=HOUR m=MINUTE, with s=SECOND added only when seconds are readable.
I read h=8 m=11
